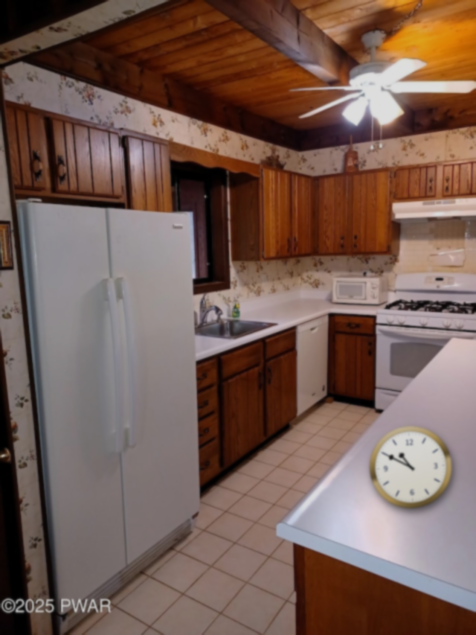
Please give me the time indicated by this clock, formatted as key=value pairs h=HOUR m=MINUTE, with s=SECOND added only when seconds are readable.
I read h=10 m=50
